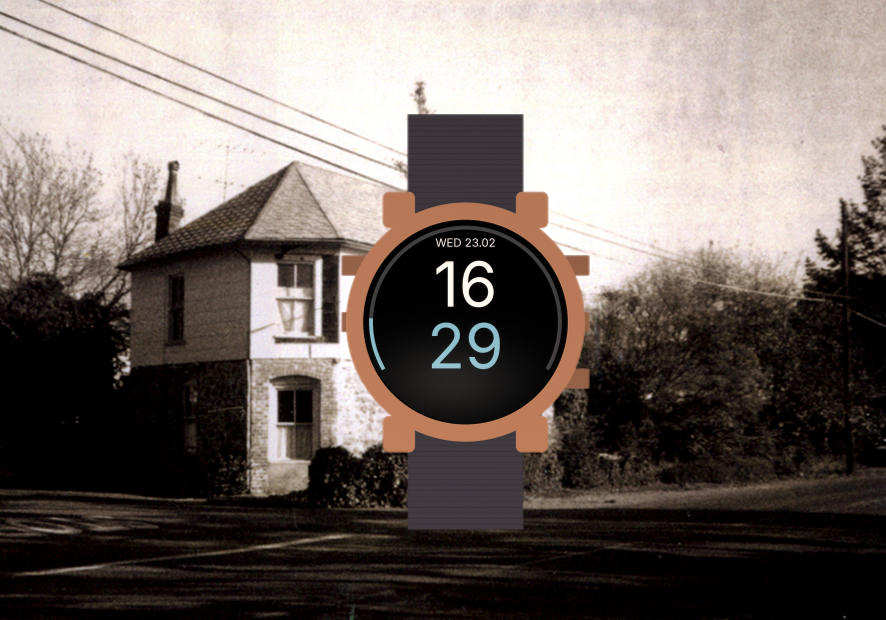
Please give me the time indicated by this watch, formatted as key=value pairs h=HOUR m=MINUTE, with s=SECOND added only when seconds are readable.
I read h=16 m=29
